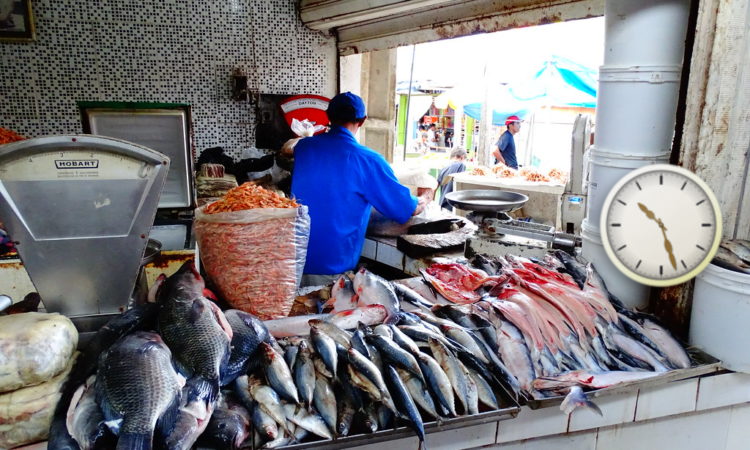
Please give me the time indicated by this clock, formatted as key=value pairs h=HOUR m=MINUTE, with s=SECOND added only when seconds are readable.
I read h=10 m=27
